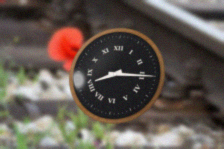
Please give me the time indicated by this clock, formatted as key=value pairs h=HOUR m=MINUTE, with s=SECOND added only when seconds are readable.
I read h=8 m=15
